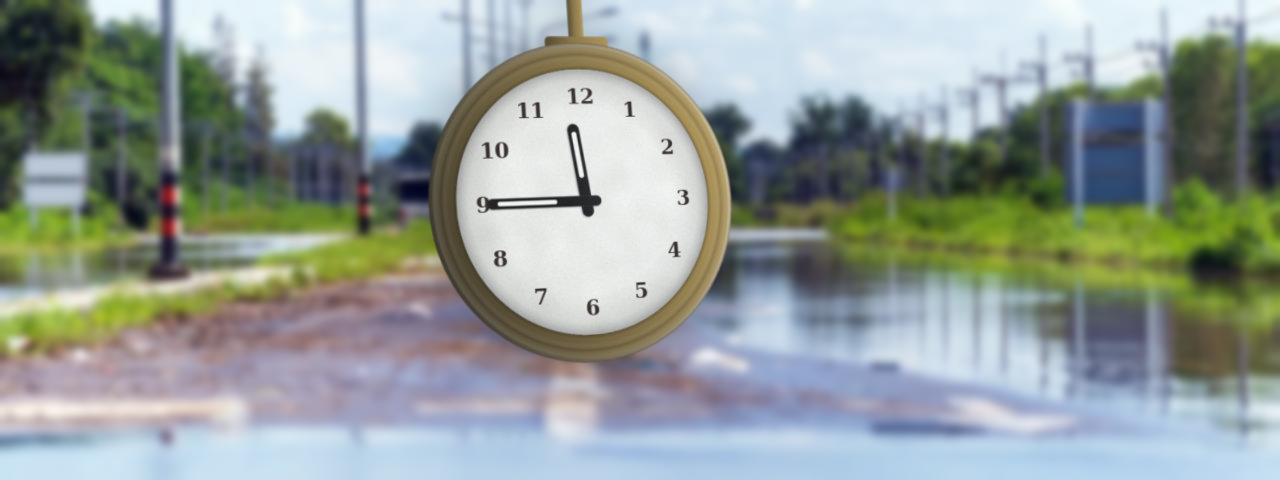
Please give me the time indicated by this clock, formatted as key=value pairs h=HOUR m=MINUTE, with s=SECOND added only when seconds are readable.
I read h=11 m=45
